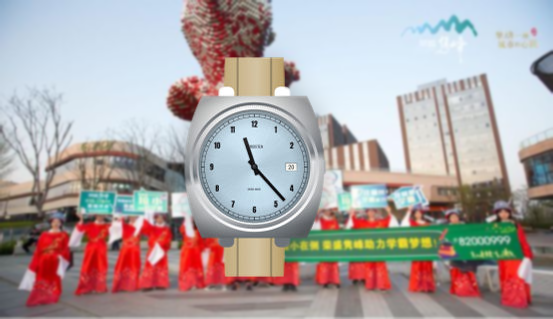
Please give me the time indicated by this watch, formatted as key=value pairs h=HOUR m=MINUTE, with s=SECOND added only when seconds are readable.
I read h=11 m=23
